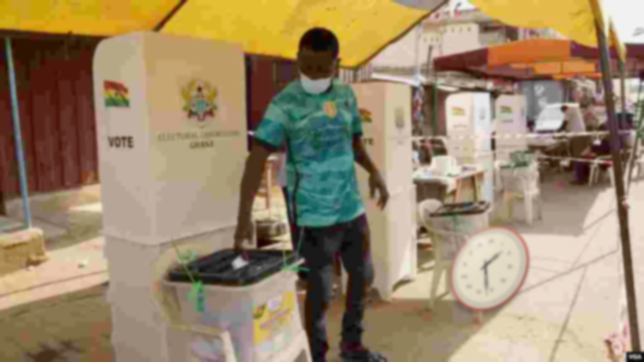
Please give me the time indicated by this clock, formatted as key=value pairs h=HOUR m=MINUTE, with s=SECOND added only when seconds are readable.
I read h=1 m=27
